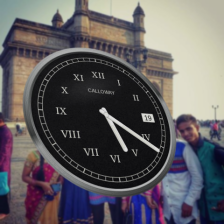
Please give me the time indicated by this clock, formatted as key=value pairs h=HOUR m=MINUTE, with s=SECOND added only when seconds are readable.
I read h=5 m=21
